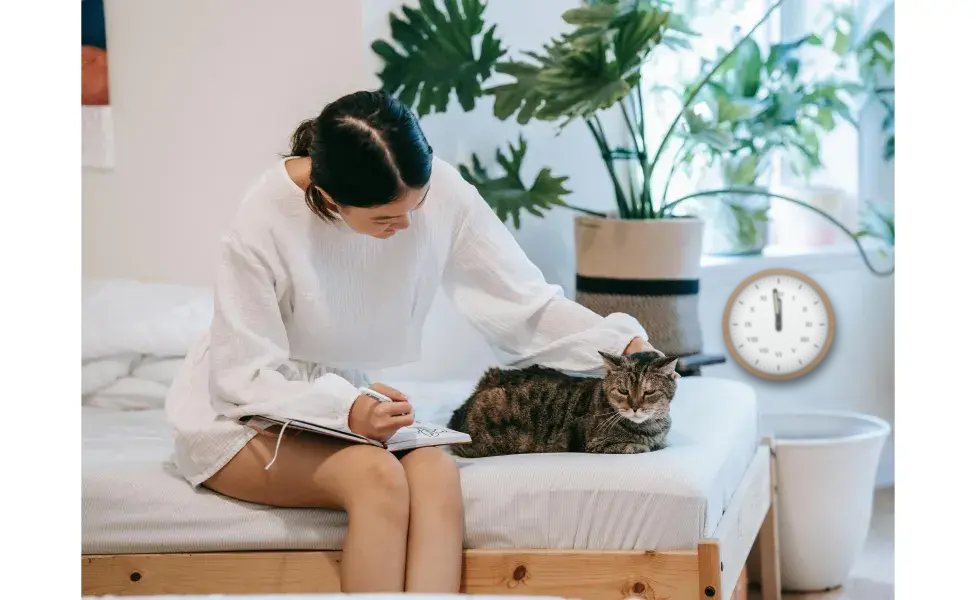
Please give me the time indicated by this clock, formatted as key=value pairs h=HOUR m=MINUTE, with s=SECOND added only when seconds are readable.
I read h=11 m=59
